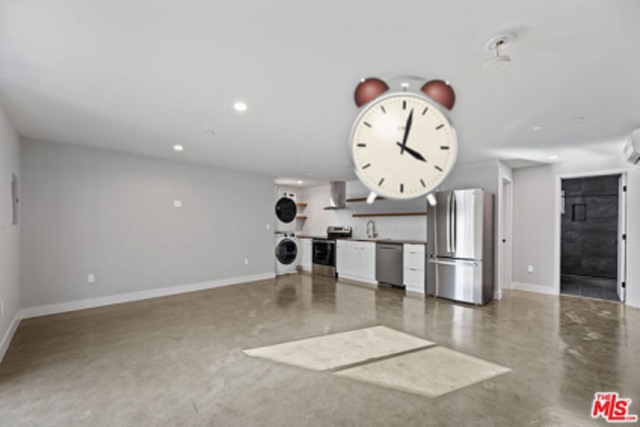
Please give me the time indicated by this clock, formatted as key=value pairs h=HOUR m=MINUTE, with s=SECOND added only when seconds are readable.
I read h=4 m=2
